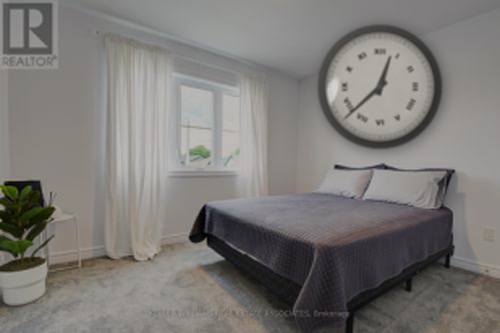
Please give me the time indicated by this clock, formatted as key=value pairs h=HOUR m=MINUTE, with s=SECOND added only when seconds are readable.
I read h=12 m=38
